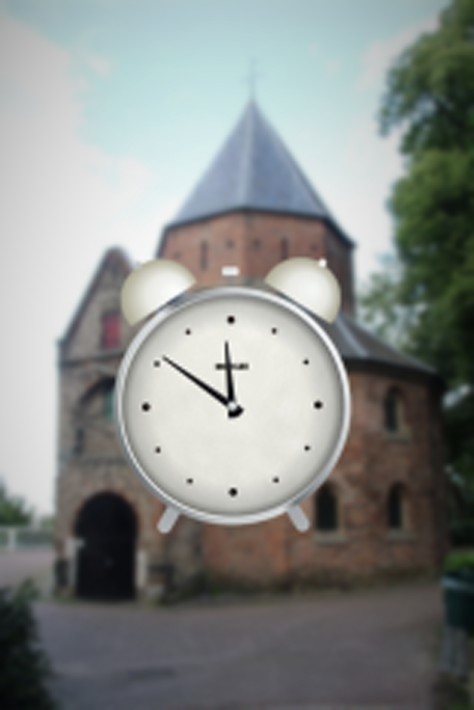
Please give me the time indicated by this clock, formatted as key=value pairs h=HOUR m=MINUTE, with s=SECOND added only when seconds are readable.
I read h=11 m=51
